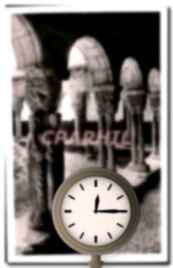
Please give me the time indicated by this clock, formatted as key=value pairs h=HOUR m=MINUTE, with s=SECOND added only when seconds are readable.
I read h=12 m=15
